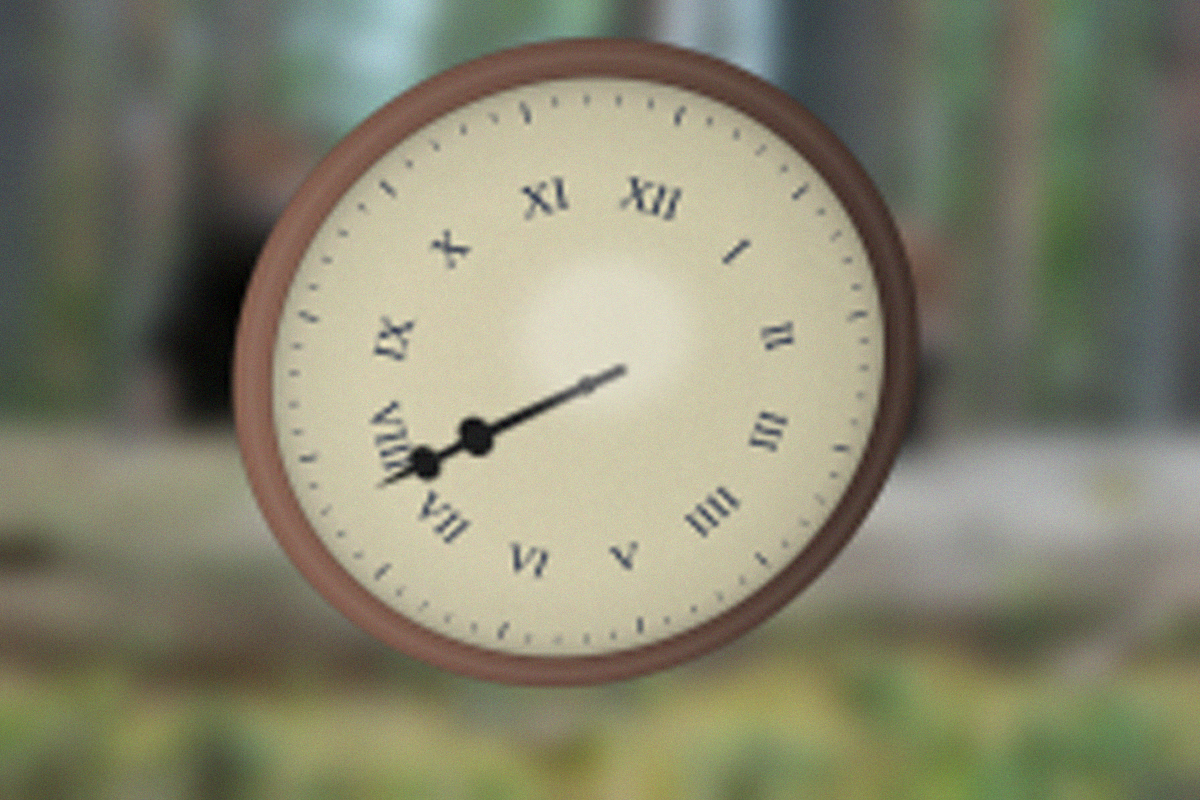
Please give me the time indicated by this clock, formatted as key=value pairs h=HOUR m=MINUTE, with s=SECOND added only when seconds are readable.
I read h=7 m=38
